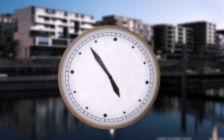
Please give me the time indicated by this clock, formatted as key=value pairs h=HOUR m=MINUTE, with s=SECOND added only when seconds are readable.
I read h=4 m=53
